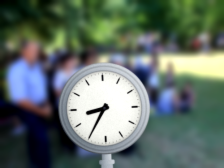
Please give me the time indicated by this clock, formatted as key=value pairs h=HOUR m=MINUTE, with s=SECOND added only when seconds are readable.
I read h=8 m=35
